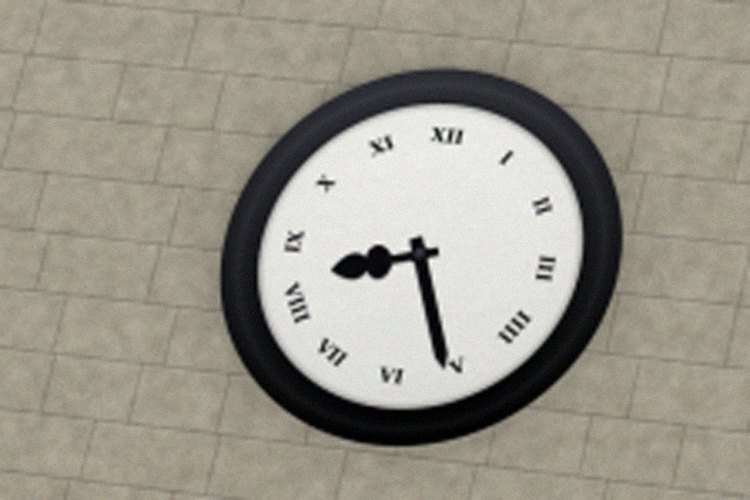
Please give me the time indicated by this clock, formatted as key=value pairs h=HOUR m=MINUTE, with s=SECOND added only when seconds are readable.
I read h=8 m=26
